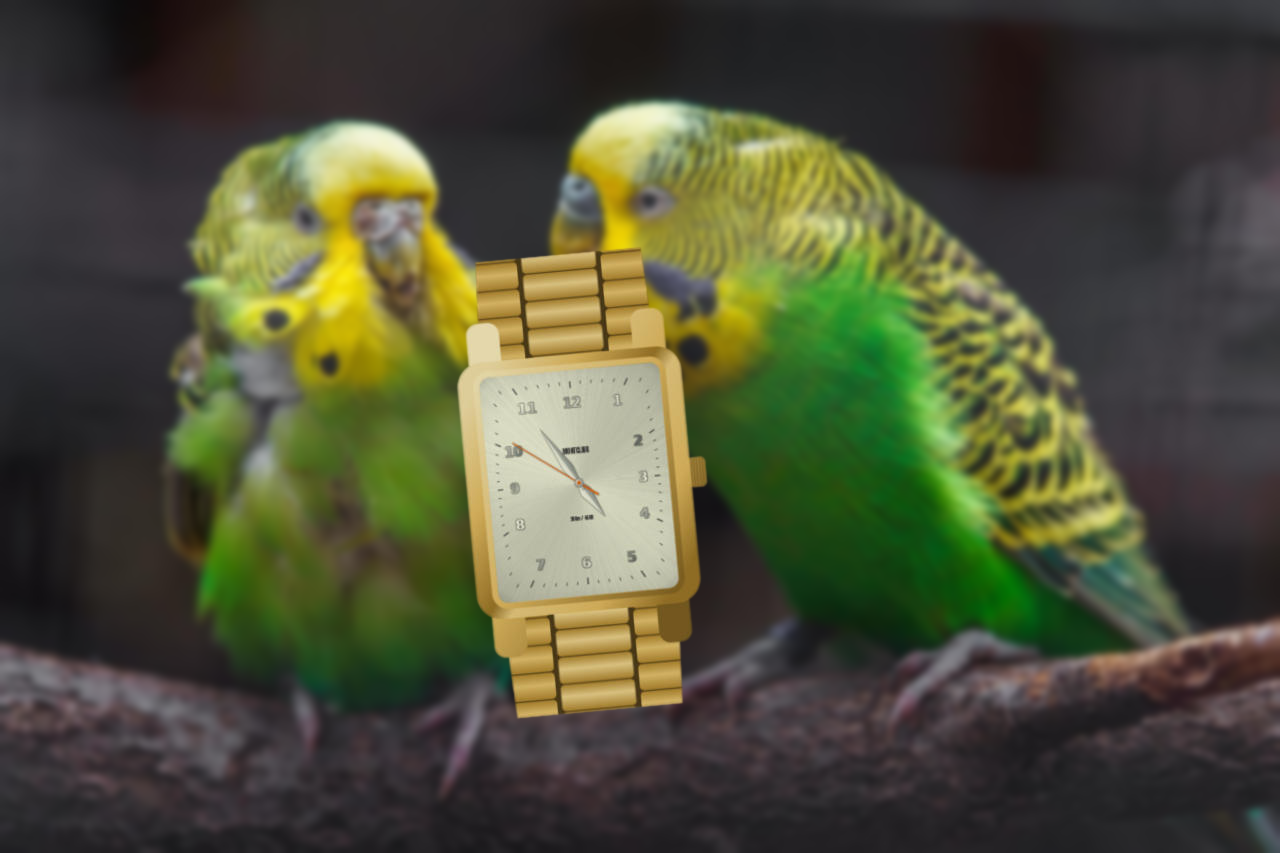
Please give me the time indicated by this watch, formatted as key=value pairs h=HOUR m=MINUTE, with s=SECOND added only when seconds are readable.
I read h=4 m=54 s=51
